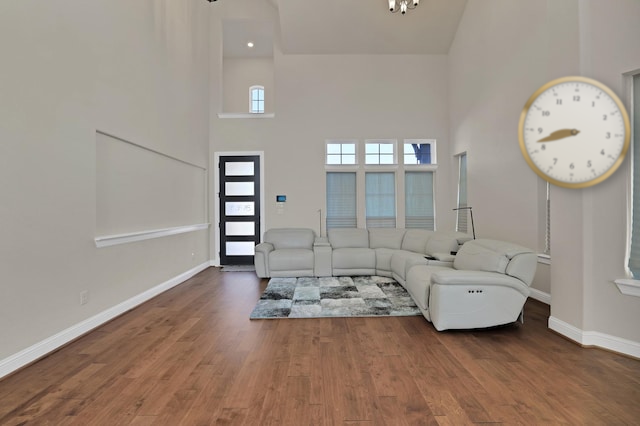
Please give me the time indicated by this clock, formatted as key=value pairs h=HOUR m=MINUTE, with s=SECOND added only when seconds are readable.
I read h=8 m=42
